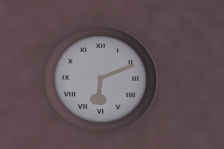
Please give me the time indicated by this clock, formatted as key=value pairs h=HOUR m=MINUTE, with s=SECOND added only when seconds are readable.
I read h=6 m=11
